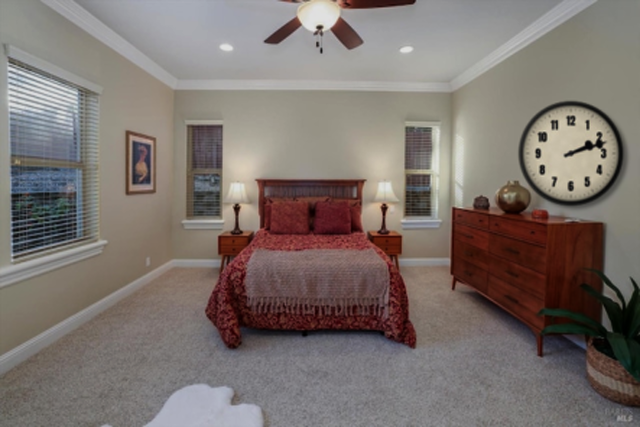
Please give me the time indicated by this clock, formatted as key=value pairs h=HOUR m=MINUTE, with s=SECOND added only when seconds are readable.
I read h=2 m=12
